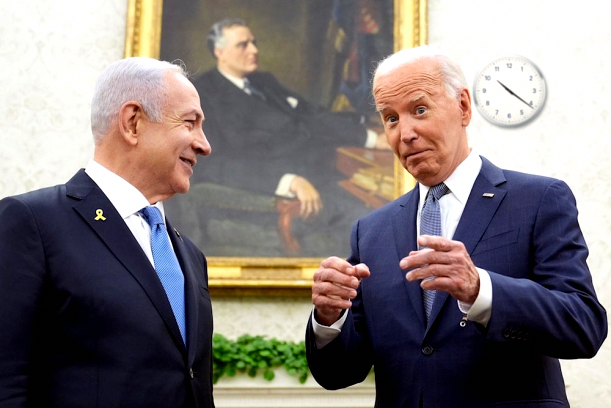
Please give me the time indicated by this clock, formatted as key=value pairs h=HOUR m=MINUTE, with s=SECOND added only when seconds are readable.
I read h=10 m=21
